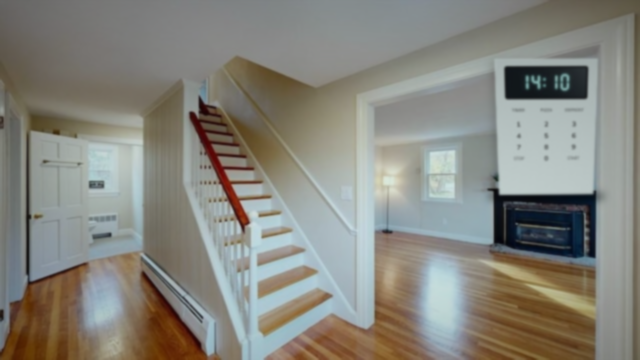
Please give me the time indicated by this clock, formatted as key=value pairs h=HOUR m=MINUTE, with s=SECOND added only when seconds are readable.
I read h=14 m=10
